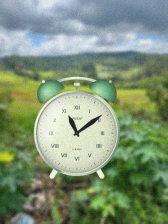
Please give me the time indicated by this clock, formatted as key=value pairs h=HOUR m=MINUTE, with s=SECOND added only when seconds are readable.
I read h=11 m=9
